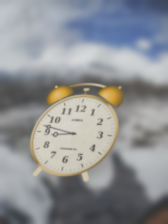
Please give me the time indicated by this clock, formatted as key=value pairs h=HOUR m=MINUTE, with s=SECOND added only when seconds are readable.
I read h=8 m=47
